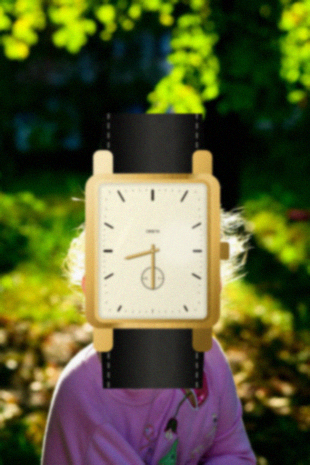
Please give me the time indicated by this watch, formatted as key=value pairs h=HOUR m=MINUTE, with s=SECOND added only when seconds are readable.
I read h=8 m=30
